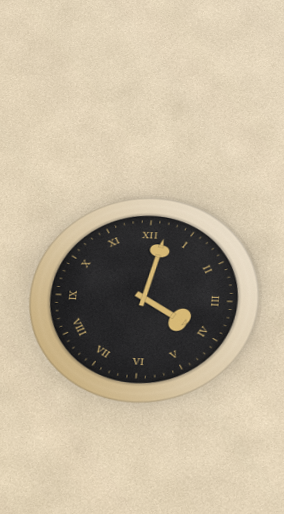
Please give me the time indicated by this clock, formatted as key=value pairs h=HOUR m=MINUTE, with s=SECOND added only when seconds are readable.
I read h=4 m=2
